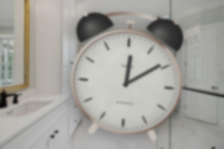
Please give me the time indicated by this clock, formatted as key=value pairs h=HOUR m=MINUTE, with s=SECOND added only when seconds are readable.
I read h=12 m=9
